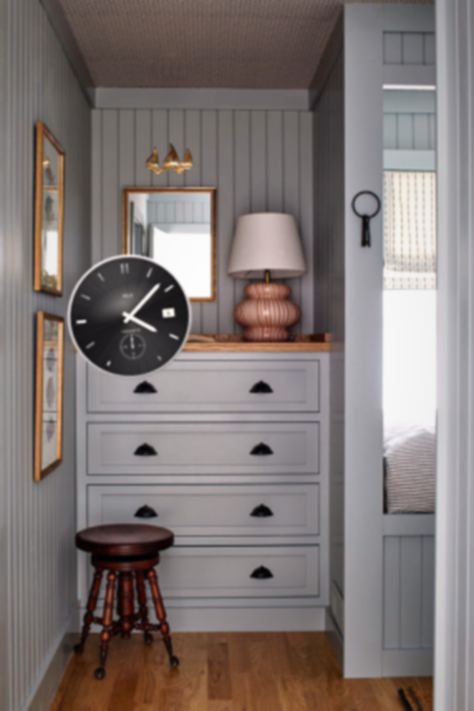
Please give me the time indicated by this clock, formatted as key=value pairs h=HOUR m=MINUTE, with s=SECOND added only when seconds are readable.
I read h=4 m=8
